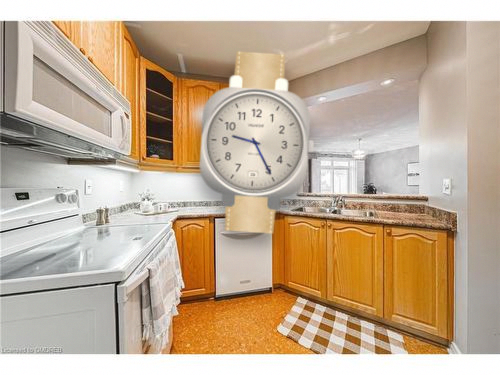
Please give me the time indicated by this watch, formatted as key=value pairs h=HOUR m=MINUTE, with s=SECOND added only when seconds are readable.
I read h=9 m=25
